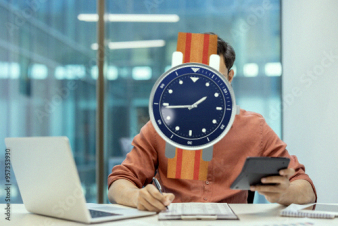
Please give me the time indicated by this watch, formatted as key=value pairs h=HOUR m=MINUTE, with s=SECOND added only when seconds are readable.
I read h=1 m=44
